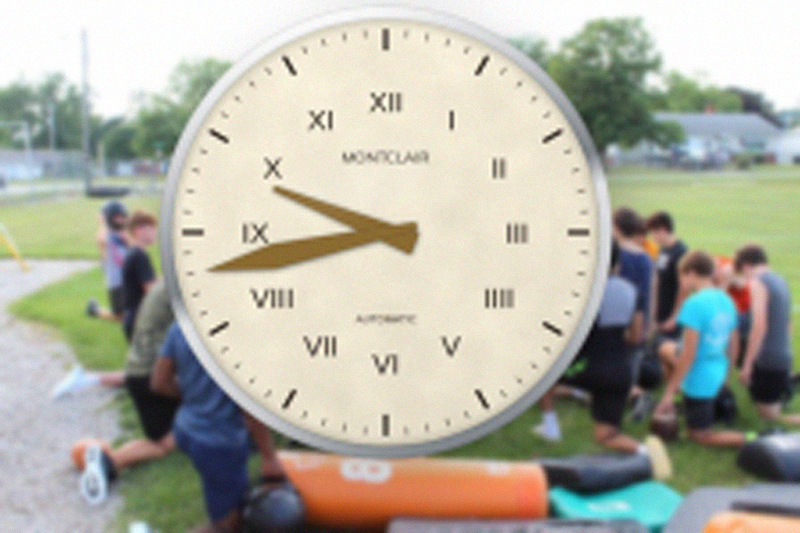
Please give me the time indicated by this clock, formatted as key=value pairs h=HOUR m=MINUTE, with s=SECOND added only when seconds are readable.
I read h=9 m=43
